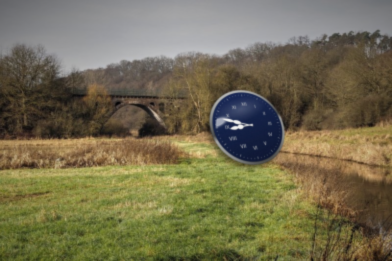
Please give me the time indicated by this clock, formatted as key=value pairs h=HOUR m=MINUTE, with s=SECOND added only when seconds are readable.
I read h=8 m=48
